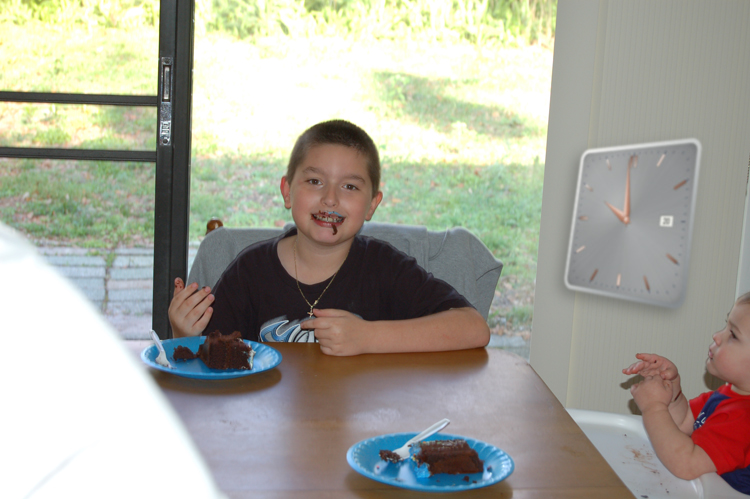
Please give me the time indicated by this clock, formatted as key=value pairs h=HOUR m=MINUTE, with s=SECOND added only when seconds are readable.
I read h=9 m=59
